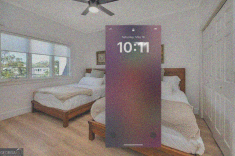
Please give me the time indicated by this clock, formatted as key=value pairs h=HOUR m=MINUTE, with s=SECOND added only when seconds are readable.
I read h=10 m=11
